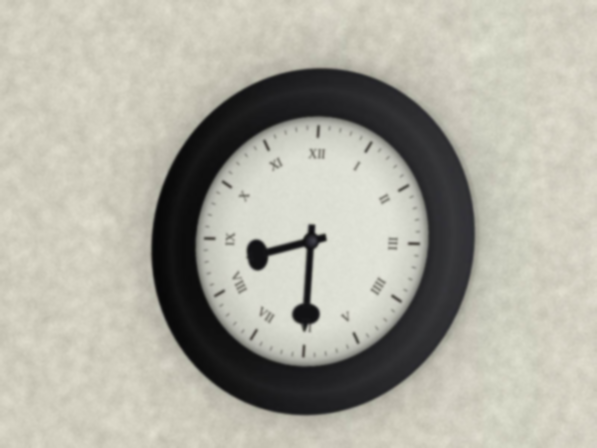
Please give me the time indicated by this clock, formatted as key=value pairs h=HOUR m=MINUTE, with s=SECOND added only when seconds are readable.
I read h=8 m=30
